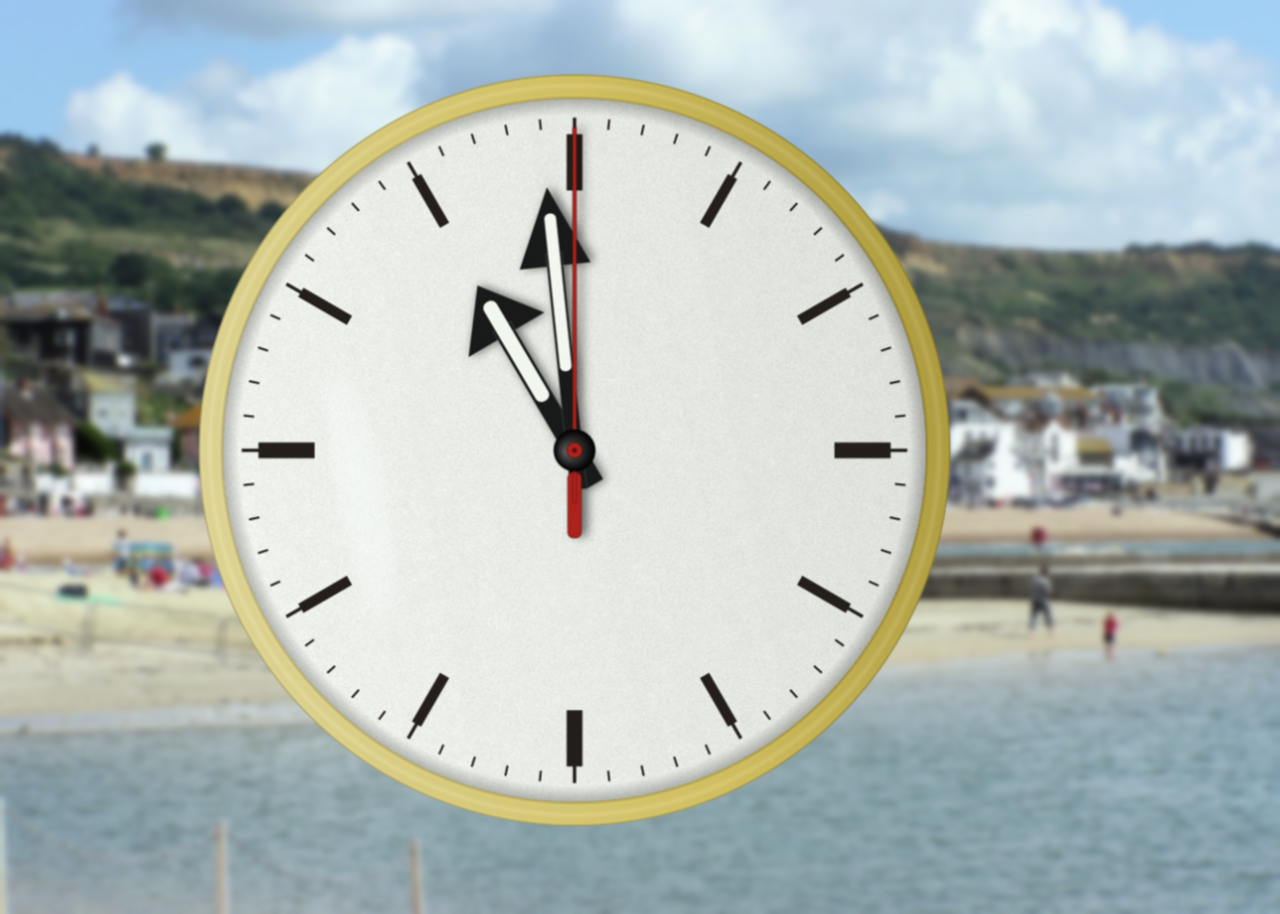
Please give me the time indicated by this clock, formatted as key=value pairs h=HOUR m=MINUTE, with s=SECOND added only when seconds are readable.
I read h=10 m=59 s=0
